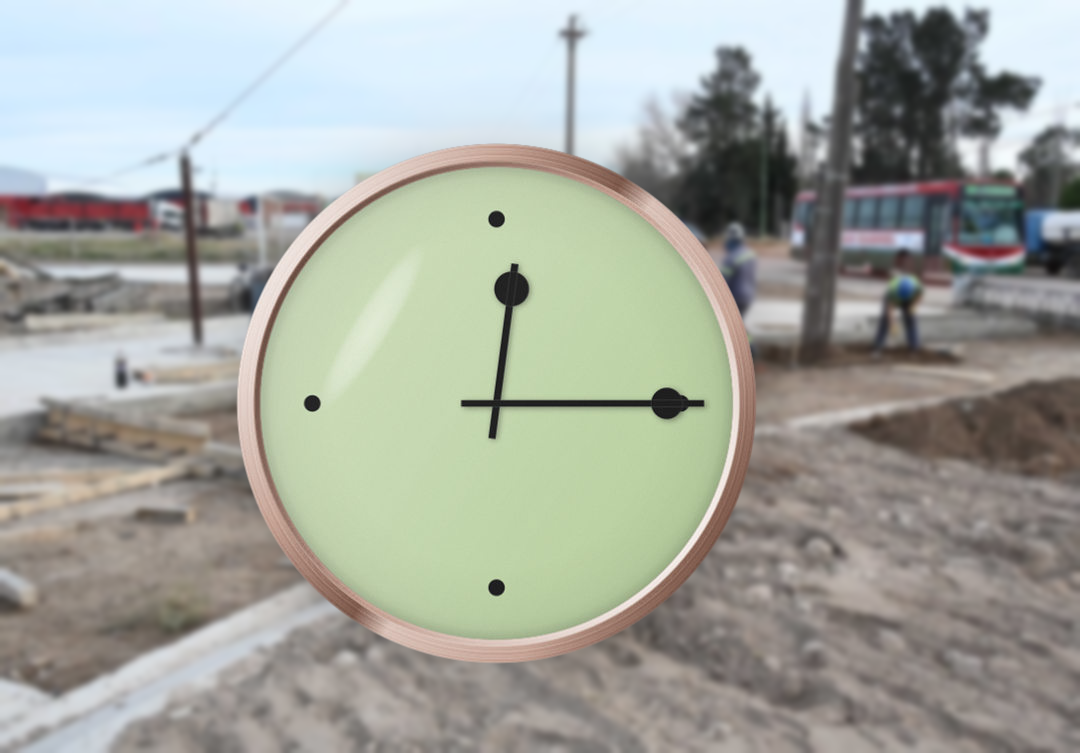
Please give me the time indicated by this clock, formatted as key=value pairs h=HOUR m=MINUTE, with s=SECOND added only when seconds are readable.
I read h=12 m=15
